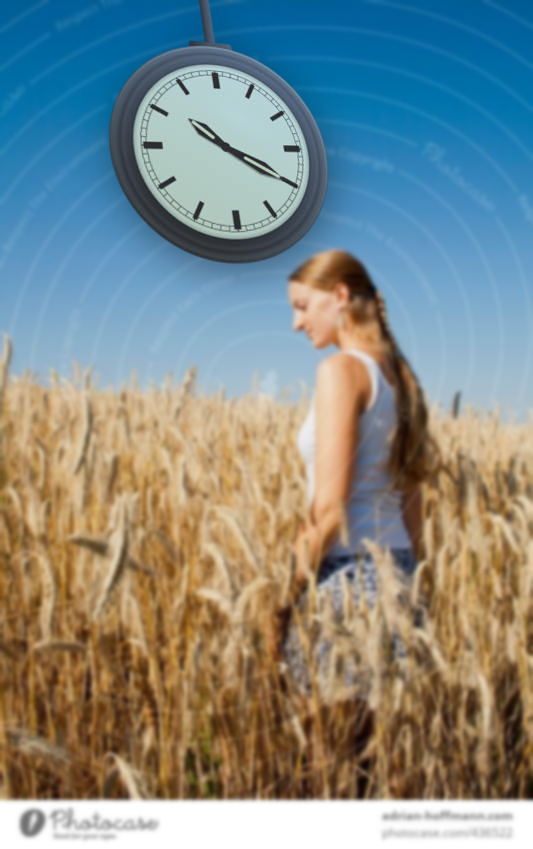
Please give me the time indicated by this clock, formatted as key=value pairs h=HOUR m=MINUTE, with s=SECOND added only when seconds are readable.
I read h=10 m=20
